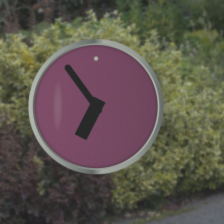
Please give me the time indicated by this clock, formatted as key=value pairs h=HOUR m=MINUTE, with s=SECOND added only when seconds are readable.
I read h=6 m=54
